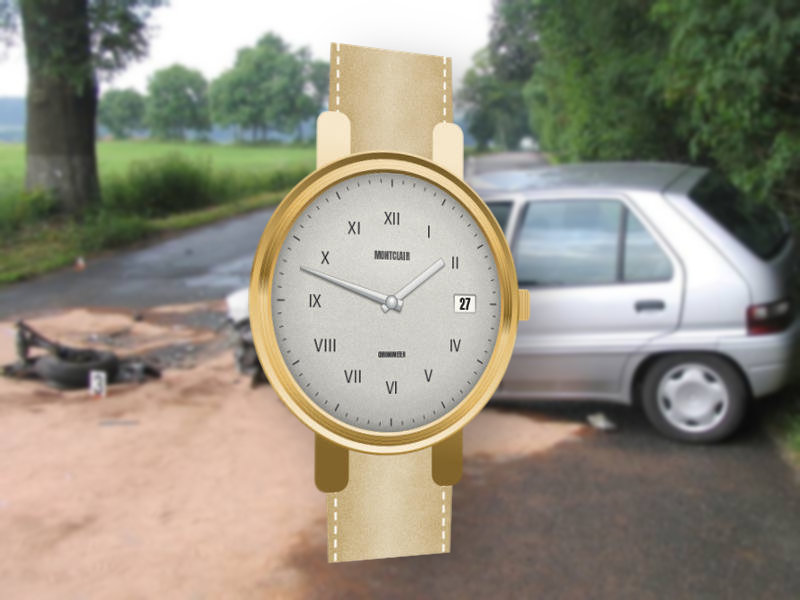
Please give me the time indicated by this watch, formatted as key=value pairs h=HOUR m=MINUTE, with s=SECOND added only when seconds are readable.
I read h=1 m=48
